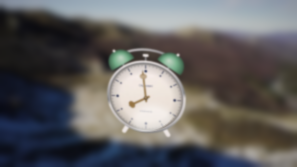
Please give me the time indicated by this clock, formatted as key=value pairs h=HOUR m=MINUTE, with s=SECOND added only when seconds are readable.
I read h=7 m=59
